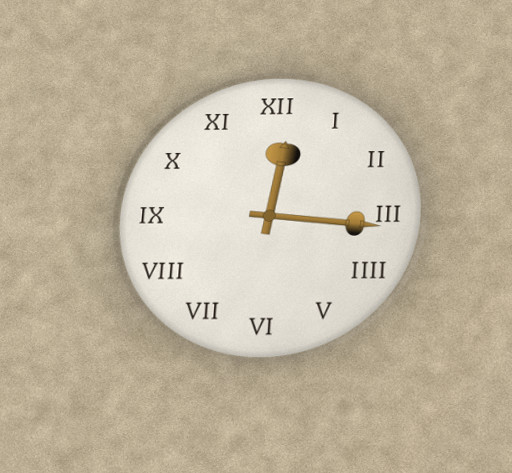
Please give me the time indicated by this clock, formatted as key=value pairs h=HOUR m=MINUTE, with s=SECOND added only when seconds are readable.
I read h=12 m=16
